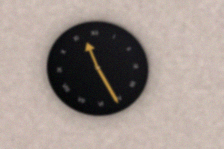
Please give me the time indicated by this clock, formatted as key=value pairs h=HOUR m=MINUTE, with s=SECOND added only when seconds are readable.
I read h=11 m=26
